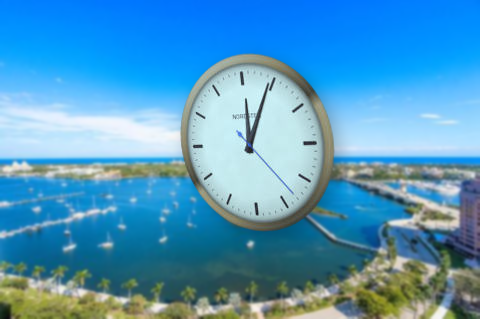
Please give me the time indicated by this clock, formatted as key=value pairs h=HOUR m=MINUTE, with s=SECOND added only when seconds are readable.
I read h=12 m=4 s=23
